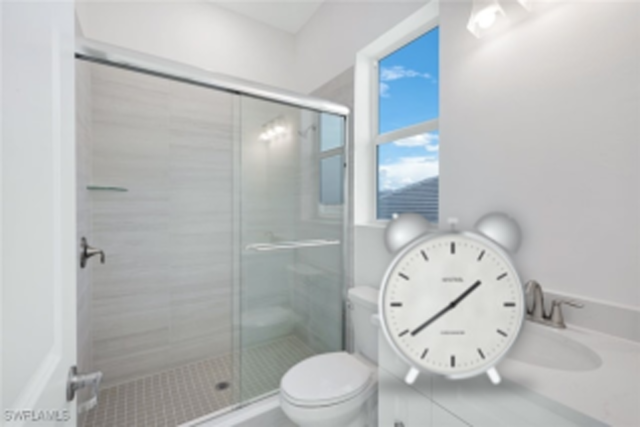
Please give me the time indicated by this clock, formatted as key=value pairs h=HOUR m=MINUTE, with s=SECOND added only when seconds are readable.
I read h=1 m=39
